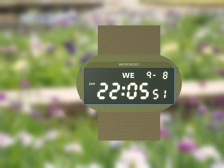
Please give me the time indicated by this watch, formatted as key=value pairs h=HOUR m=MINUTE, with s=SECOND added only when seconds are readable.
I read h=22 m=5 s=51
